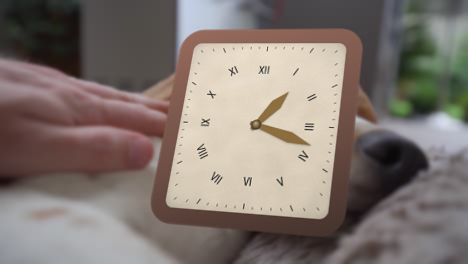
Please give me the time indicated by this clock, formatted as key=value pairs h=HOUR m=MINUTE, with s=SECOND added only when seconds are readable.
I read h=1 m=18
